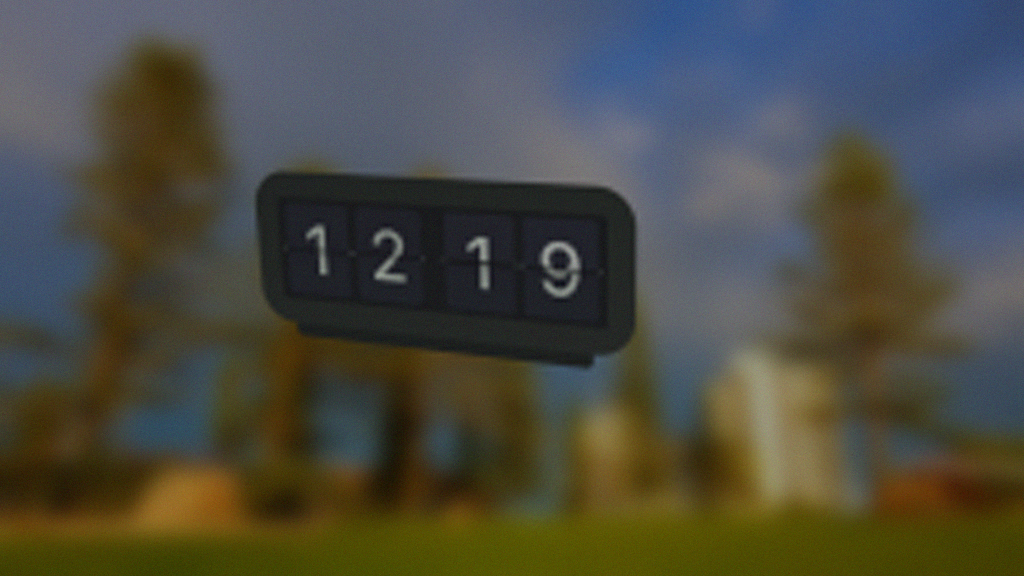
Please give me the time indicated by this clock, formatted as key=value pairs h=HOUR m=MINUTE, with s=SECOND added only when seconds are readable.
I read h=12 m=19
